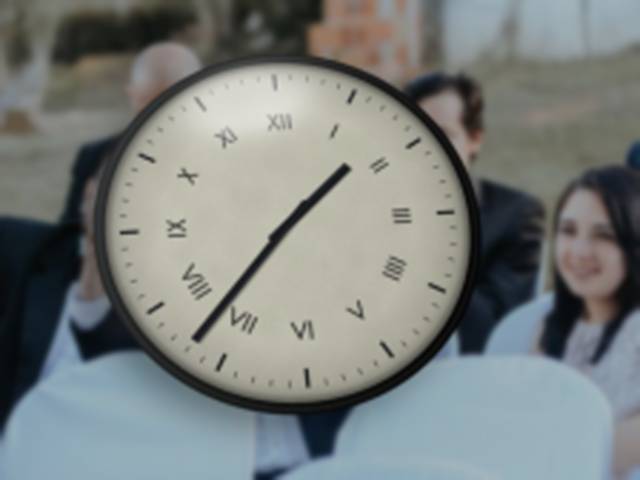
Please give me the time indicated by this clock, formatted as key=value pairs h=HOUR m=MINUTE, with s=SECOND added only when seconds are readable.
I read h=1 m=37
